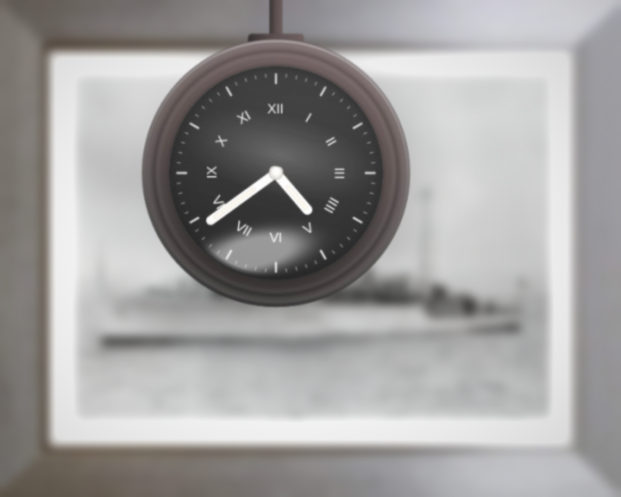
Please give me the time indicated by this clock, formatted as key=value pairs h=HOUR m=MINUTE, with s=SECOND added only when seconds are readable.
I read h=4 m=39
